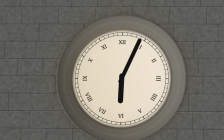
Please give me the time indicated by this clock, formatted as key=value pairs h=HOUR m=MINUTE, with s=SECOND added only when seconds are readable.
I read h=6 m=4
